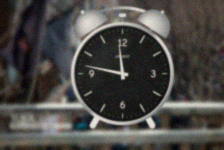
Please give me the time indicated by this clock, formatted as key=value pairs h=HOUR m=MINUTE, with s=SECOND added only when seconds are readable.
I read h=11 m=47
